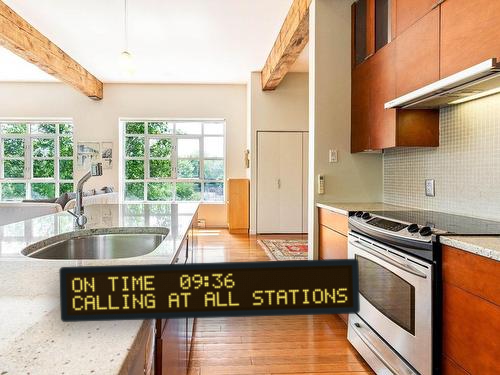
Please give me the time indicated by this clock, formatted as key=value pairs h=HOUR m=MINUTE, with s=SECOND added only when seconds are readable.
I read h=9 m=36
